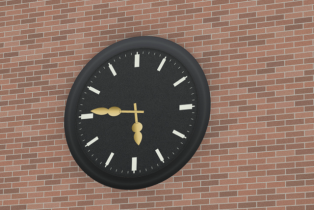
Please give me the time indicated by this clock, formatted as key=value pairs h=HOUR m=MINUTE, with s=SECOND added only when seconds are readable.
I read h=5 m=46
